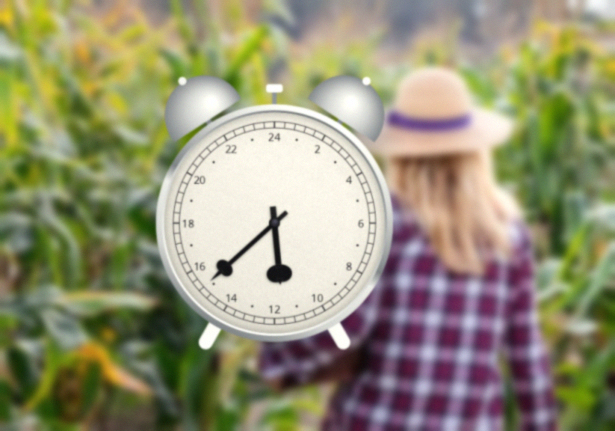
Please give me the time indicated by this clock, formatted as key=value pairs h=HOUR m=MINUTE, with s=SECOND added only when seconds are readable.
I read h=11 m=38
